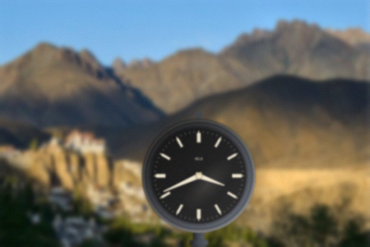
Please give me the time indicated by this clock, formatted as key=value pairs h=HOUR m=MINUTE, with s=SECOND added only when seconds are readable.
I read h=3 m=41
